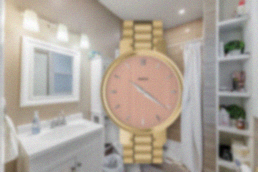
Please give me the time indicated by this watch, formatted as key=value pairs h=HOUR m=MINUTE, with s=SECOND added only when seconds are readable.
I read h=10 m=21
